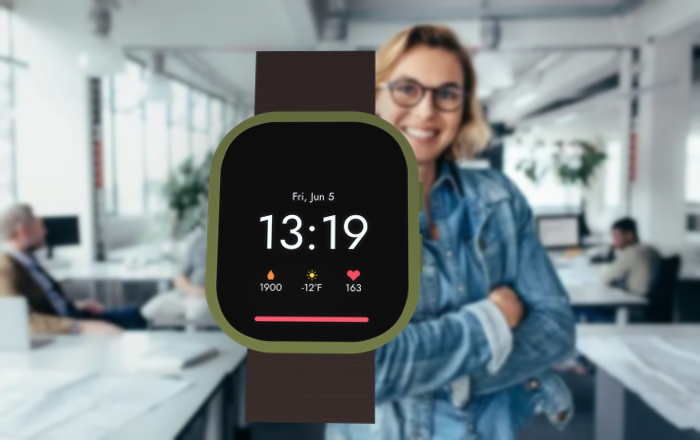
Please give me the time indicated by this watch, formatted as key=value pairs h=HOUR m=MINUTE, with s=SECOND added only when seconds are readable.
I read h=13 m=19
